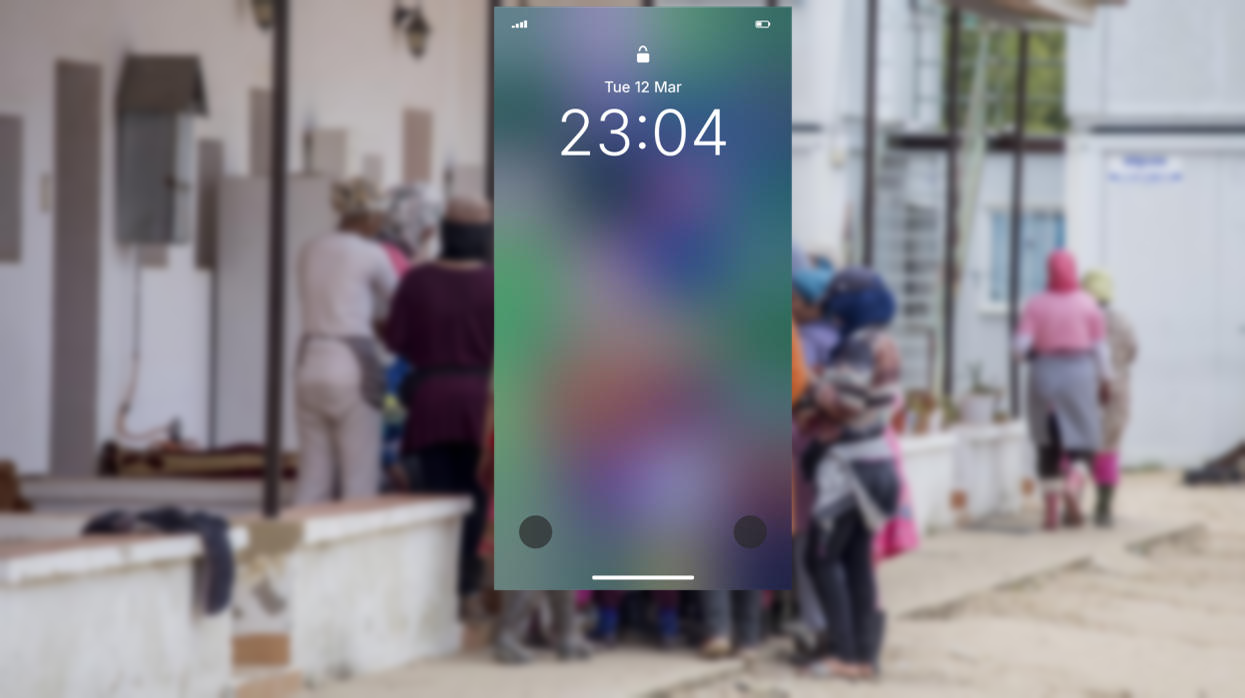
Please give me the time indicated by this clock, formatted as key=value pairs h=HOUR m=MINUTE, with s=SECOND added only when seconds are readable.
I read h=23 m=4
